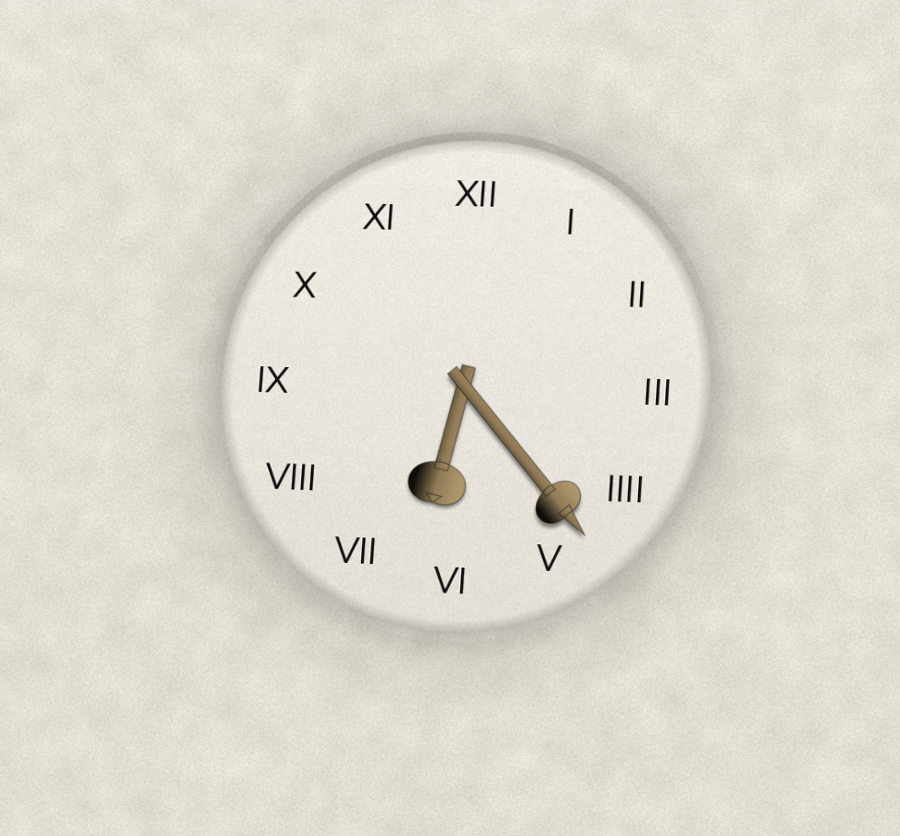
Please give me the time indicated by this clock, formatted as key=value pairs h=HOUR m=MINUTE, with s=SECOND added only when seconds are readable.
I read h=6 m=23
